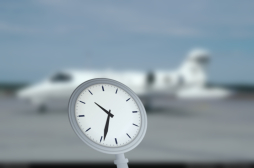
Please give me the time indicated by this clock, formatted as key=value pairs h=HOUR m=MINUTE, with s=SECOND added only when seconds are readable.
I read h=10 m=34
